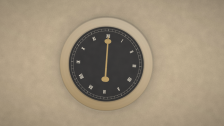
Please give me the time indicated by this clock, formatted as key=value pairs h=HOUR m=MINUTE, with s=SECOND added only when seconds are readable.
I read h=6 m=0
